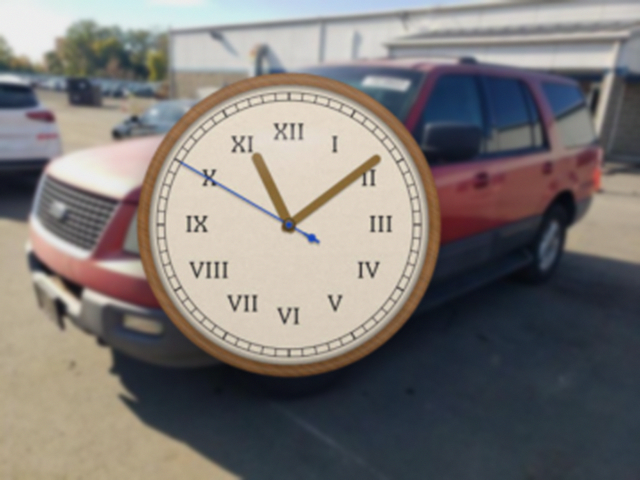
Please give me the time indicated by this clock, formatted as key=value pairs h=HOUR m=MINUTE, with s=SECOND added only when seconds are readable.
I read h=11 m=8 s=50
